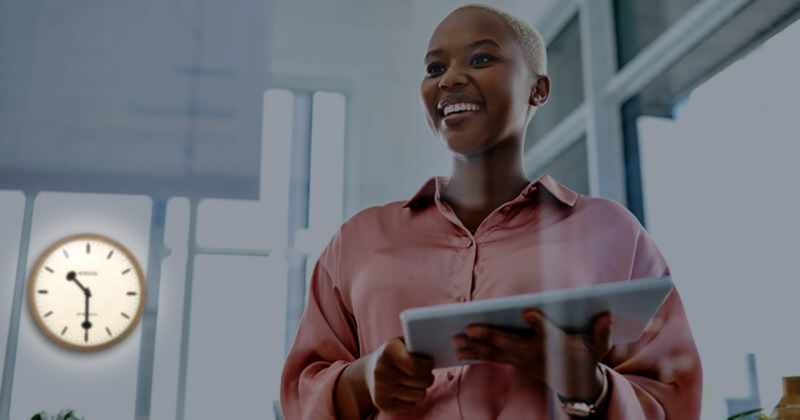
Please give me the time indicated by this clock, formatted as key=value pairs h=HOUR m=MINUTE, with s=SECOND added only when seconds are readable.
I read h=10 m=30
